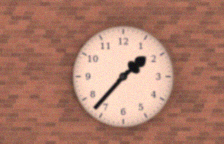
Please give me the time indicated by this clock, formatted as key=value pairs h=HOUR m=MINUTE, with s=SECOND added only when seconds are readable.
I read h=1 m=37
